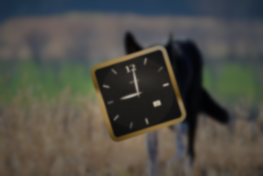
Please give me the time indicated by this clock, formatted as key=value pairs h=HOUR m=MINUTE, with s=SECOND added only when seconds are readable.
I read h=9 m=1
